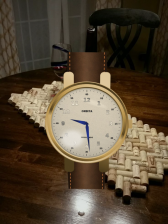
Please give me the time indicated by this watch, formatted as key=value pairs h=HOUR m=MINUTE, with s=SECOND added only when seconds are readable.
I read h=9 m=29
